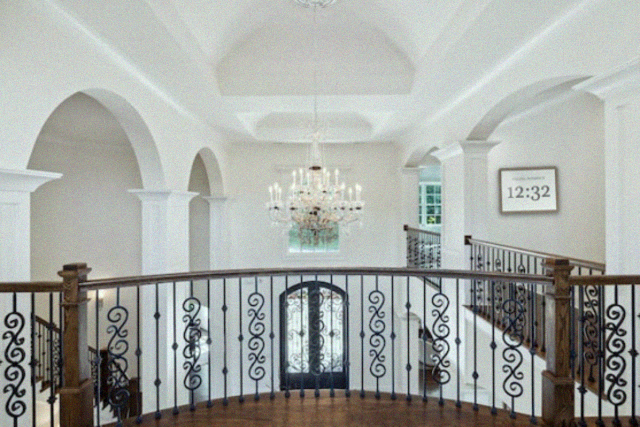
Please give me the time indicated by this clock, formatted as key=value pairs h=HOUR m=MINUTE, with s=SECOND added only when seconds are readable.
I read h=12 m=32
